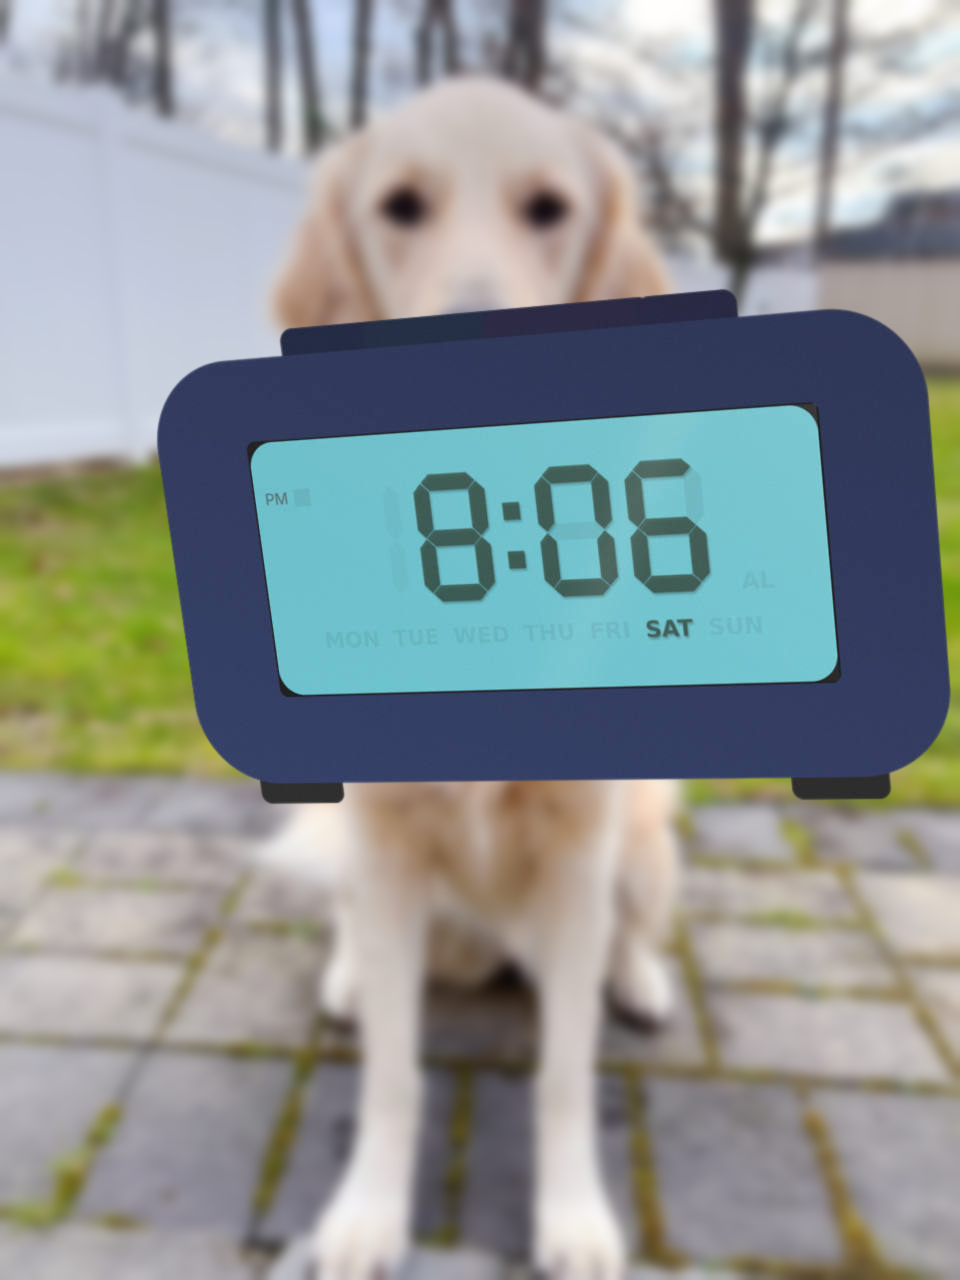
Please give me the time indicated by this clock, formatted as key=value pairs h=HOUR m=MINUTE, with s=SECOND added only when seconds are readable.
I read h=8 m=6
